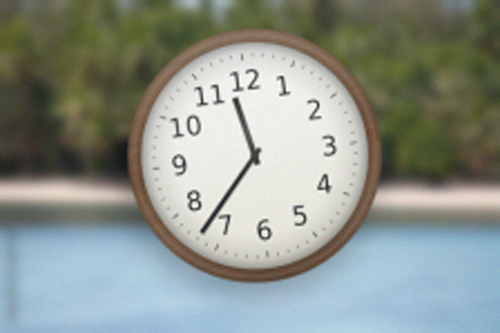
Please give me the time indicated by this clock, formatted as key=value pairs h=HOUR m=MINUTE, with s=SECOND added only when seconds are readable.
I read h=11 m=37
